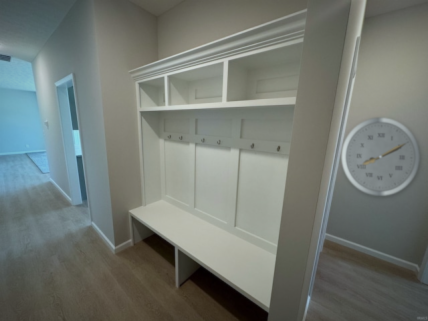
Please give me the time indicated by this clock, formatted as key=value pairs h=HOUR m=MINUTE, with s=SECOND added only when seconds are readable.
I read h=8 m=10
